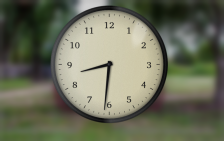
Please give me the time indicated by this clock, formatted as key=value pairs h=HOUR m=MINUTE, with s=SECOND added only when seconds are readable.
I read h=8 m=31
